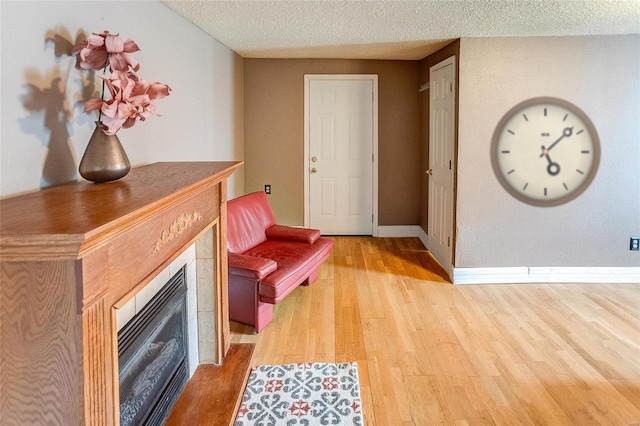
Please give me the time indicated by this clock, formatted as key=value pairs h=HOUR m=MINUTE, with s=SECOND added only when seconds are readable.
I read h=5 m=8
